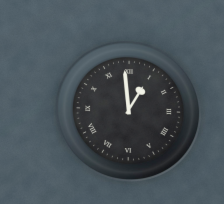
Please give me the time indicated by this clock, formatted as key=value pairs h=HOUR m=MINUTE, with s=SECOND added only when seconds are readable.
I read h=12 m=59
